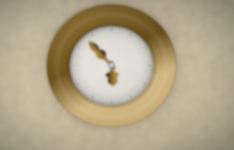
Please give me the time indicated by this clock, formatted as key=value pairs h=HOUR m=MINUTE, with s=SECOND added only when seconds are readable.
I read h=5 m=53
